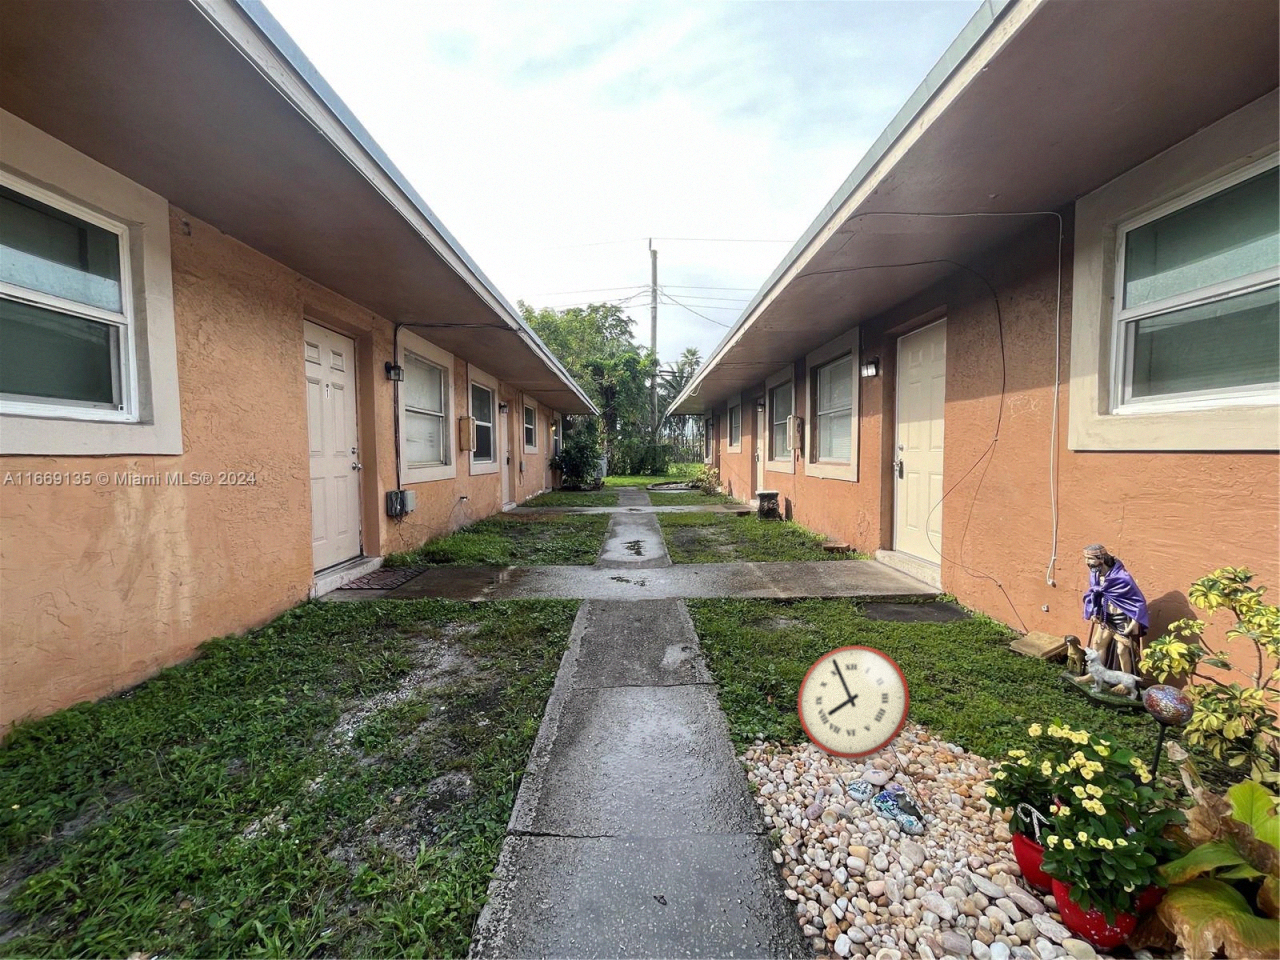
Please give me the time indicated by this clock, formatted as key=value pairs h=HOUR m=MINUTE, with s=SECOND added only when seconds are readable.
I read h=7 m=56
